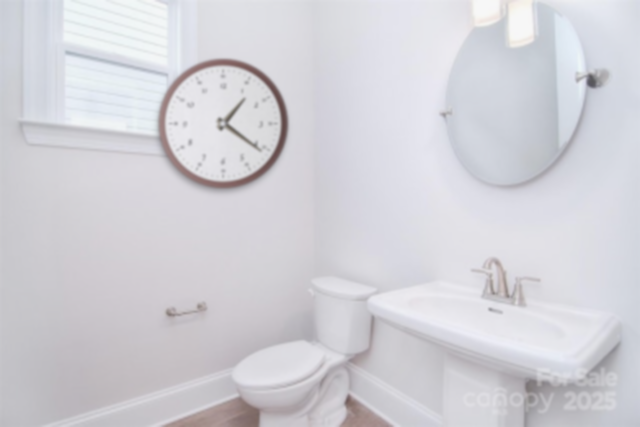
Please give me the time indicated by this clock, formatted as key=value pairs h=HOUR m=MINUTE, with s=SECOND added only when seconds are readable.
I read h=1 m=21
